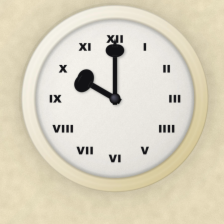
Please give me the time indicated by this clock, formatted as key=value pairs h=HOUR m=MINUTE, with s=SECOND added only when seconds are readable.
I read h=10 m=0
